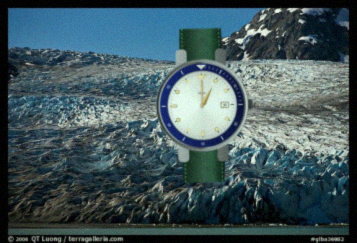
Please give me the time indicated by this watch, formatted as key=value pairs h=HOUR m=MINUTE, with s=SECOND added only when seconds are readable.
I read h=1 m=0
